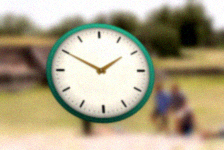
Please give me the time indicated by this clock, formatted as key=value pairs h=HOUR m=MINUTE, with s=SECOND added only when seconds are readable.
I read h=1 m=50
